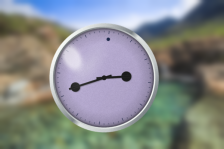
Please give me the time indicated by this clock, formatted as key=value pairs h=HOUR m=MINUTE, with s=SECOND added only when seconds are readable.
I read h=2 m=41
